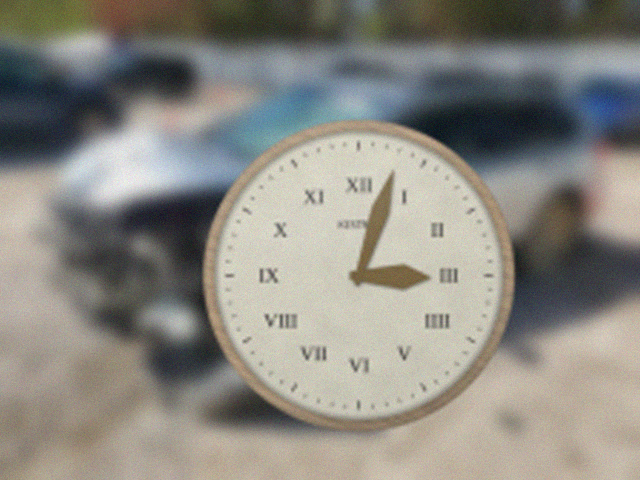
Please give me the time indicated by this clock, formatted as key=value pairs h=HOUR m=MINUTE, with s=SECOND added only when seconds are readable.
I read h=3 m=3
